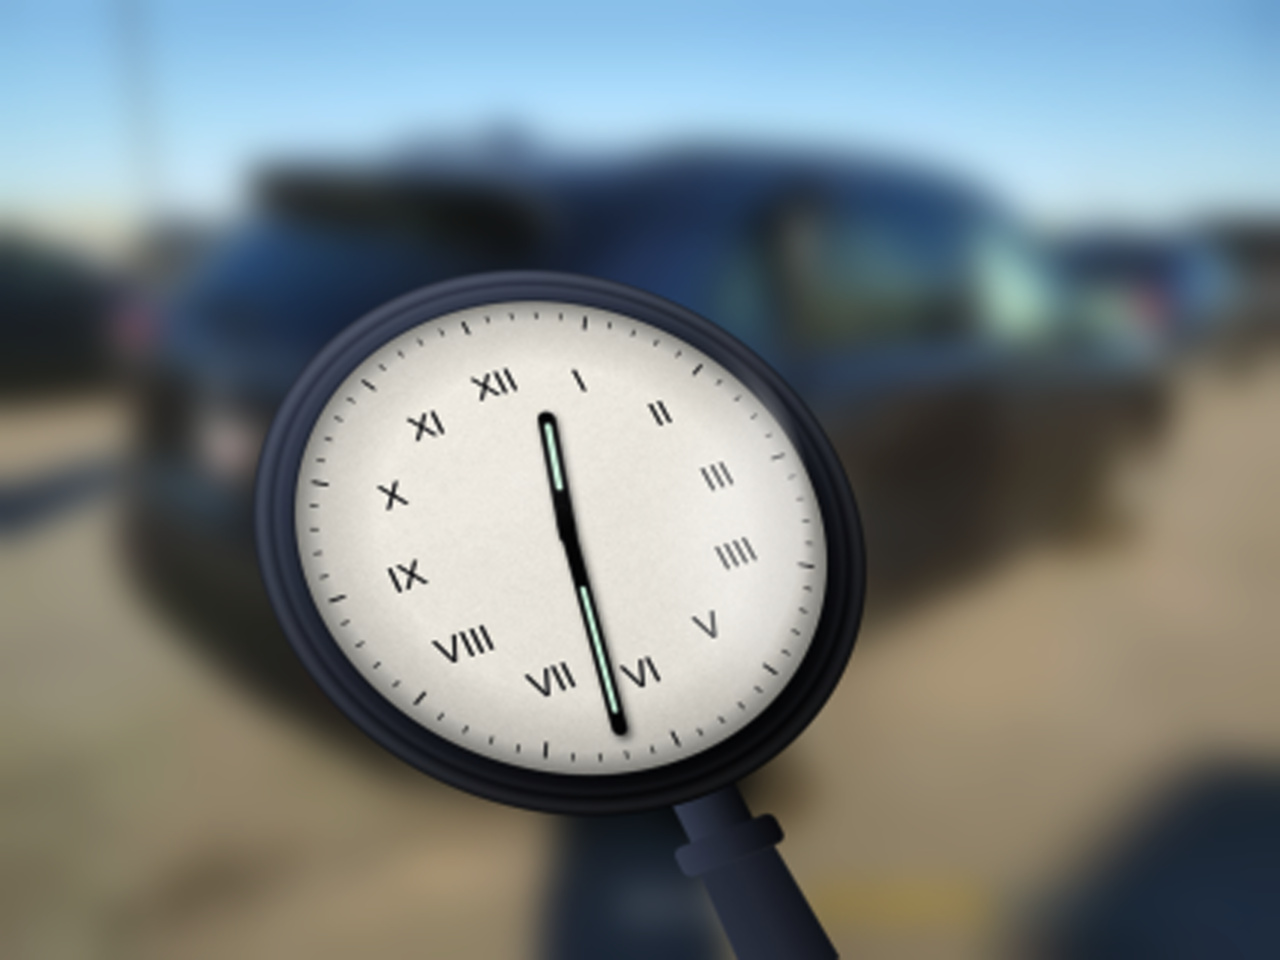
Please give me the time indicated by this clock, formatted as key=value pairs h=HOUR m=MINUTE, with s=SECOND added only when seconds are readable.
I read h=12 m=32
